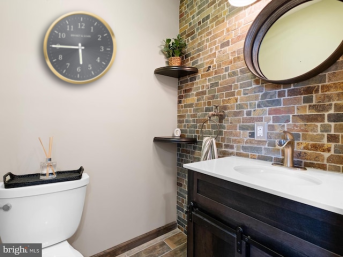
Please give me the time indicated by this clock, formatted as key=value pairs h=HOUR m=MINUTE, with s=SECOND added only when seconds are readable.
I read h=5 m=45
